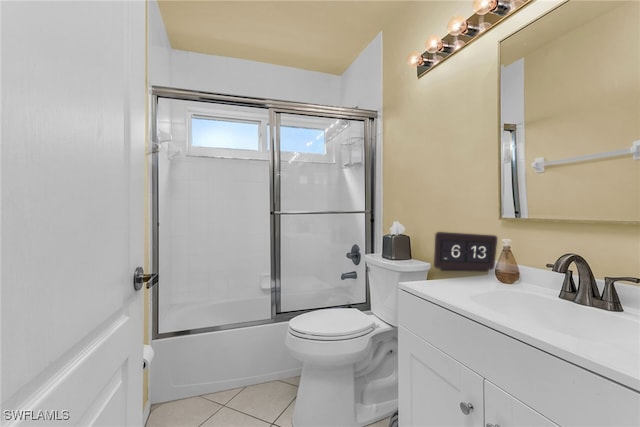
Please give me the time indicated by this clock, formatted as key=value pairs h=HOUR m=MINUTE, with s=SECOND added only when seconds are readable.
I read h=6 m=13
